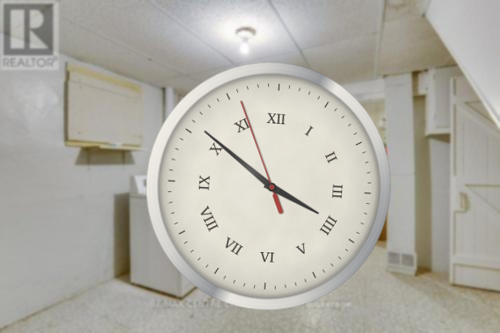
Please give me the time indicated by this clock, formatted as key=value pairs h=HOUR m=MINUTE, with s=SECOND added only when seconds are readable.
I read h=3 m=50 s=56
